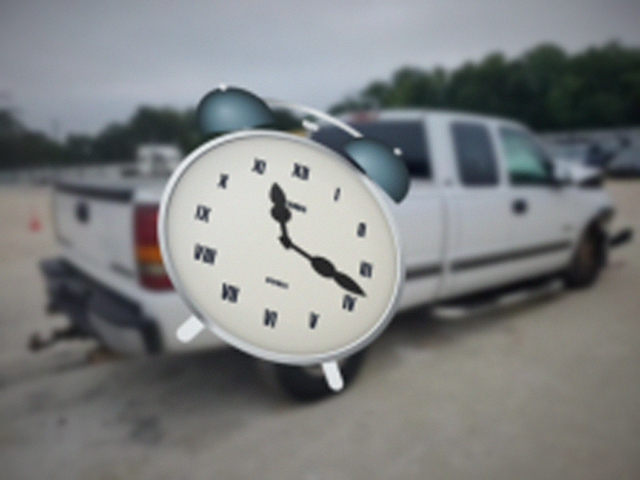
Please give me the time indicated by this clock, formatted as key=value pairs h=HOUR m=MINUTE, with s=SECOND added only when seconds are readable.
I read h=11 m=18
